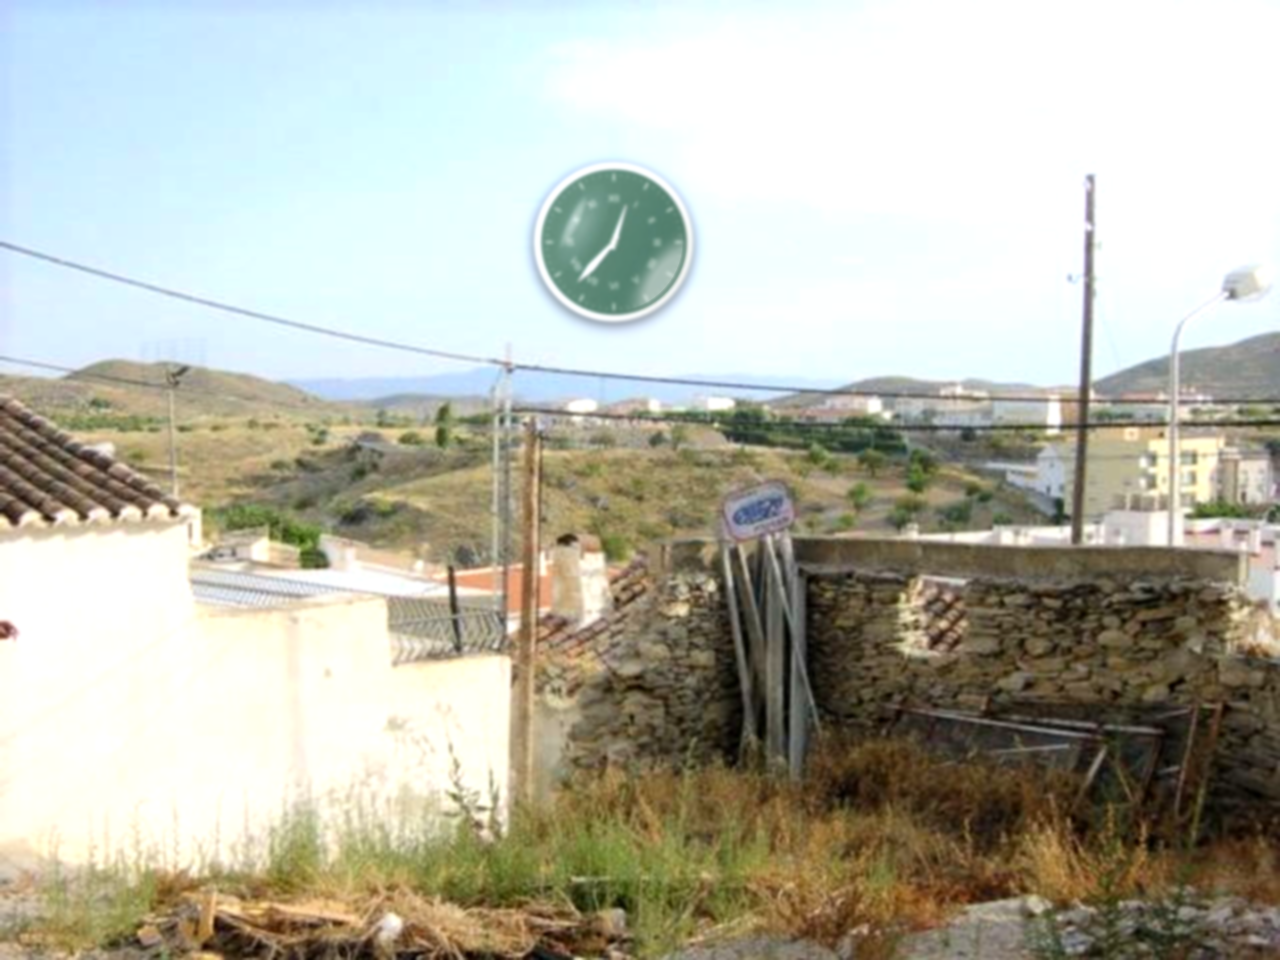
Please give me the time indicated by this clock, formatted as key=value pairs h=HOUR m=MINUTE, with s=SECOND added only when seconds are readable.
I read h=12 m=37
